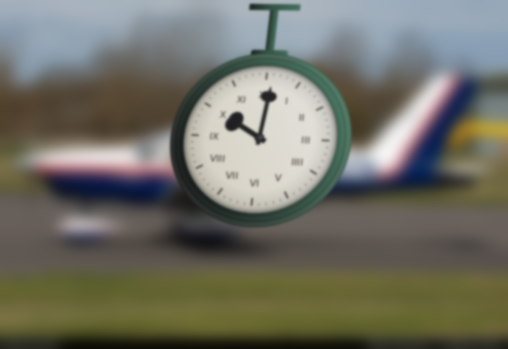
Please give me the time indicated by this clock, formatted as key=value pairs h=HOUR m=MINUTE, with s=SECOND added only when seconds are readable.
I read h=10 m=1
